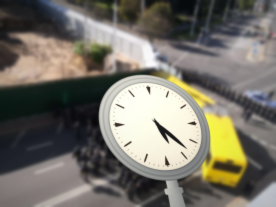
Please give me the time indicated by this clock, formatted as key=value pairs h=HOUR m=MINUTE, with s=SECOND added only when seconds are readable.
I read h=5 m=23
